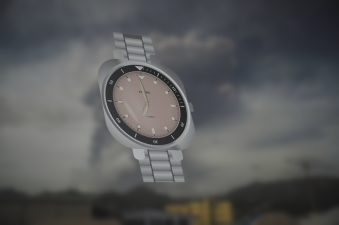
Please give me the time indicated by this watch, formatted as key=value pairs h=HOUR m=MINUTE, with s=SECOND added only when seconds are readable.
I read h=6 m=59
